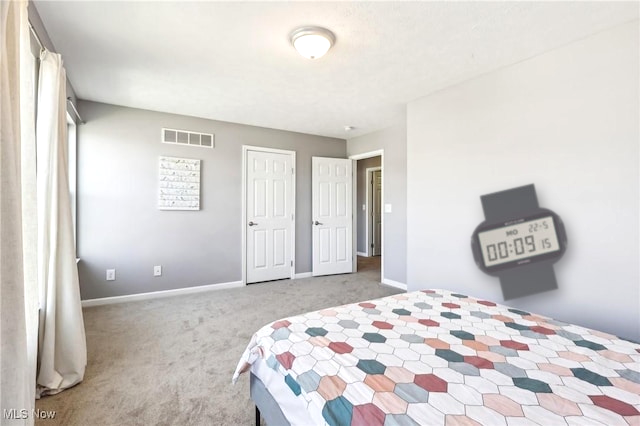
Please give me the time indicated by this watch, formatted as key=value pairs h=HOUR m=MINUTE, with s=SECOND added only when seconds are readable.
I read h=0 m=9
